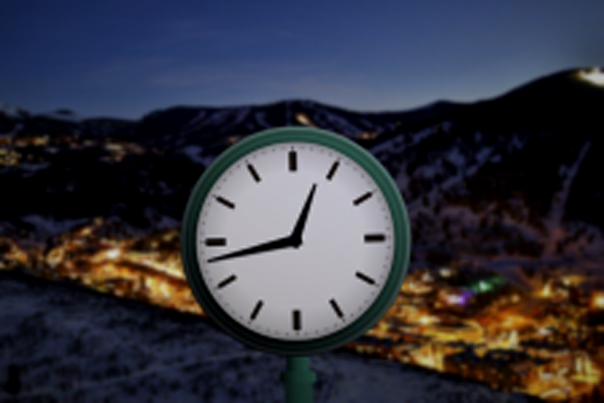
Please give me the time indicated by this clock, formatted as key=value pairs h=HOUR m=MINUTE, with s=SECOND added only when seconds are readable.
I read h=12 m=43
